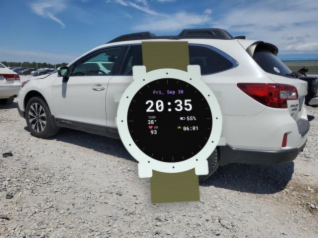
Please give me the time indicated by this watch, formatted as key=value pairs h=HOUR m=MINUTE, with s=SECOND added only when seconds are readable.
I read h=20 m=35
